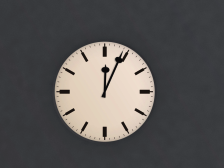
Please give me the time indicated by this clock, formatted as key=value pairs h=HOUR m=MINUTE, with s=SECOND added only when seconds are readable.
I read h=12 m=4
